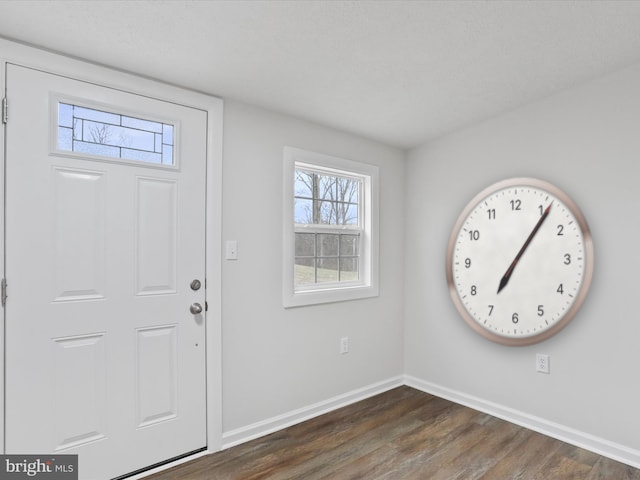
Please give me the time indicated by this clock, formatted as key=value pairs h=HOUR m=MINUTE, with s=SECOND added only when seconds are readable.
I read h=7 m=6 s=6
